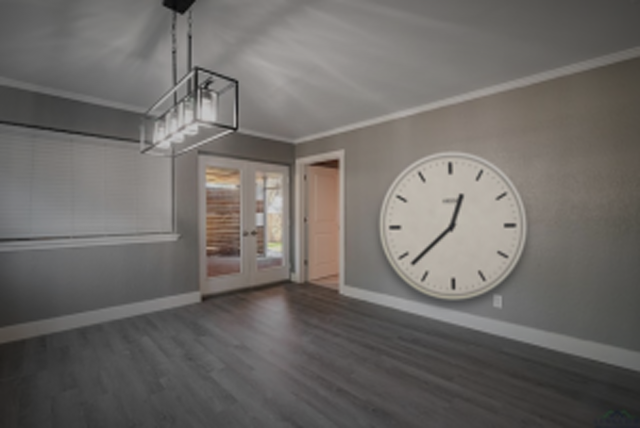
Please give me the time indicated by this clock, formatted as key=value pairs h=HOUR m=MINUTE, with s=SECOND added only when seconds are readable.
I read h=12 m=38
